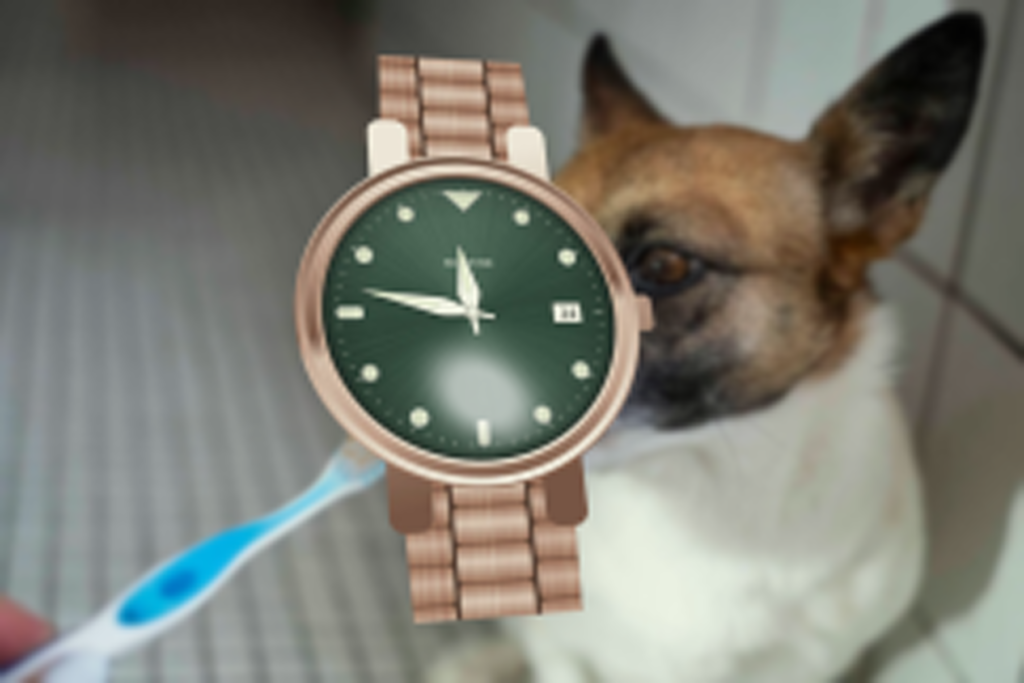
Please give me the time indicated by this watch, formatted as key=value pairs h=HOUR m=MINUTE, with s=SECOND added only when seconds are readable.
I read h=11 m=47
